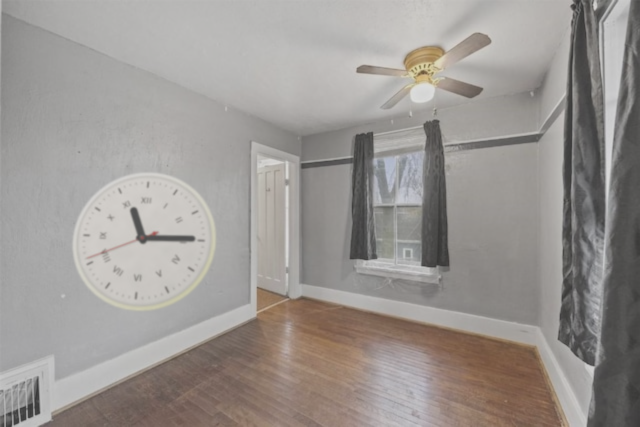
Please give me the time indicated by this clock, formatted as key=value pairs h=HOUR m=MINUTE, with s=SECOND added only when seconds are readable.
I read h=11 m=14 s=41
